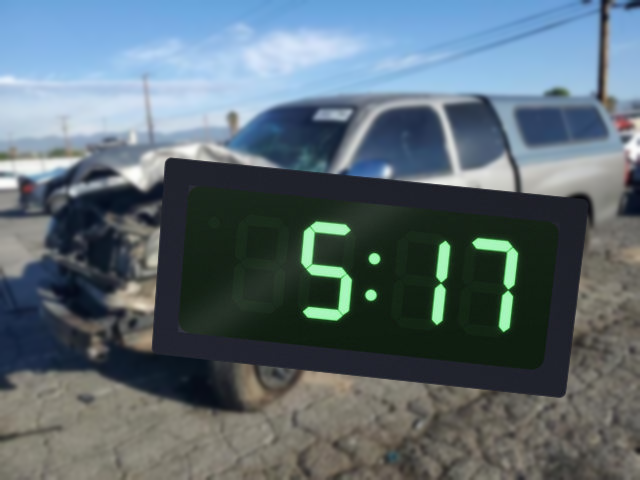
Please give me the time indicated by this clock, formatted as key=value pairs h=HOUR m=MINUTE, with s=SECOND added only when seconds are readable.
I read h=5 m=17
